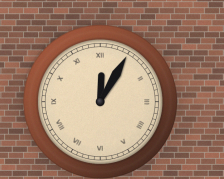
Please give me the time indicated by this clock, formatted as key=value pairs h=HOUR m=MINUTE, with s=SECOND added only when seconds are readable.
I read h=12 m=5
